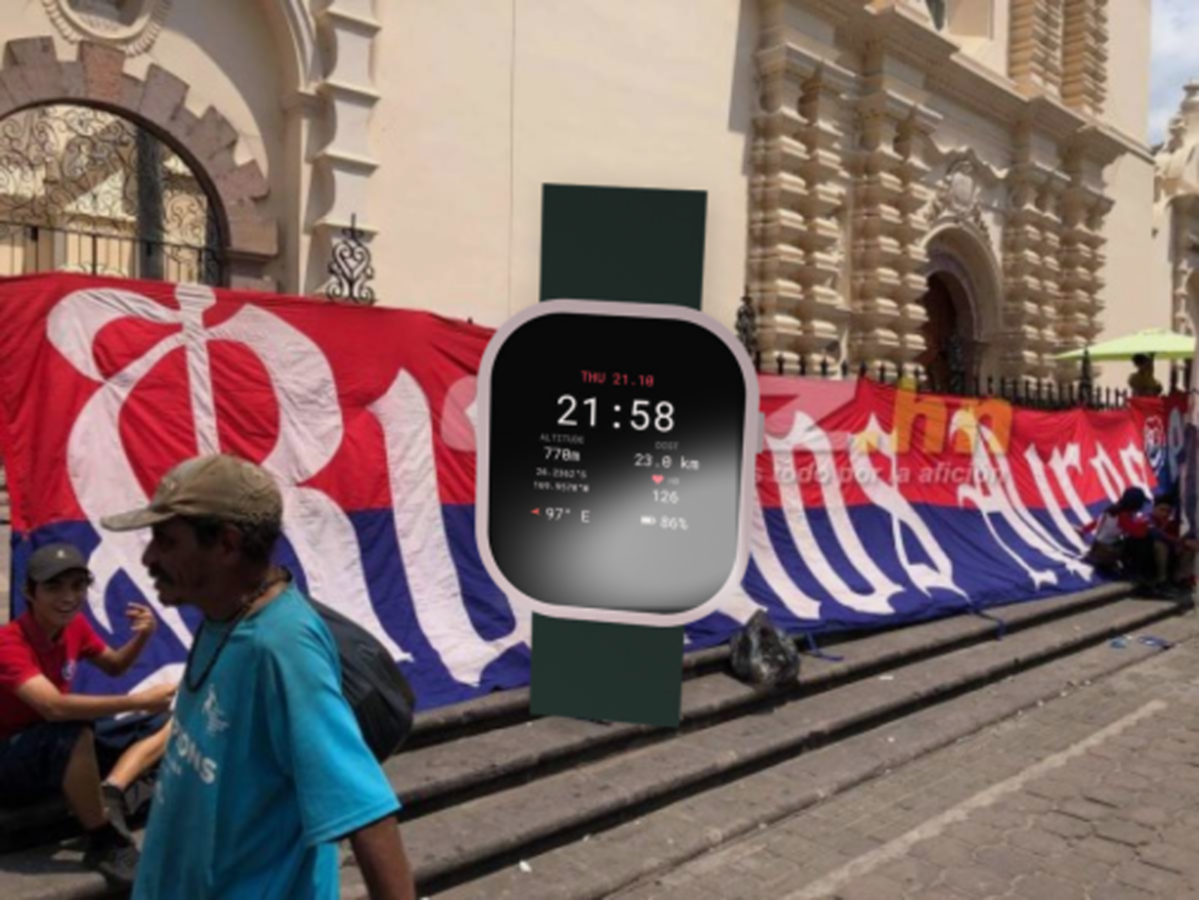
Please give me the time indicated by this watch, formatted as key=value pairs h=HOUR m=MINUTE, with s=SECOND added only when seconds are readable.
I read h=21 m=58
